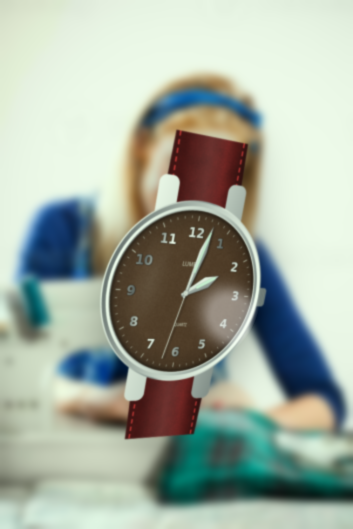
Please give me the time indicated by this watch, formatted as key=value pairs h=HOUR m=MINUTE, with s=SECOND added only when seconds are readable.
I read h=2 m=2 s=32
